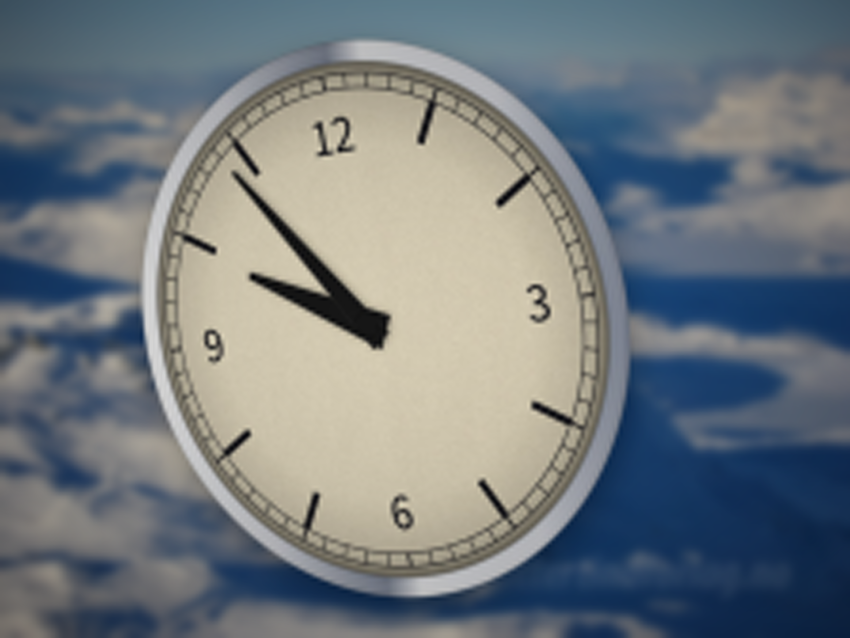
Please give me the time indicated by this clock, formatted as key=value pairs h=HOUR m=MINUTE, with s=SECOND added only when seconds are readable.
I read h=9 m=54
